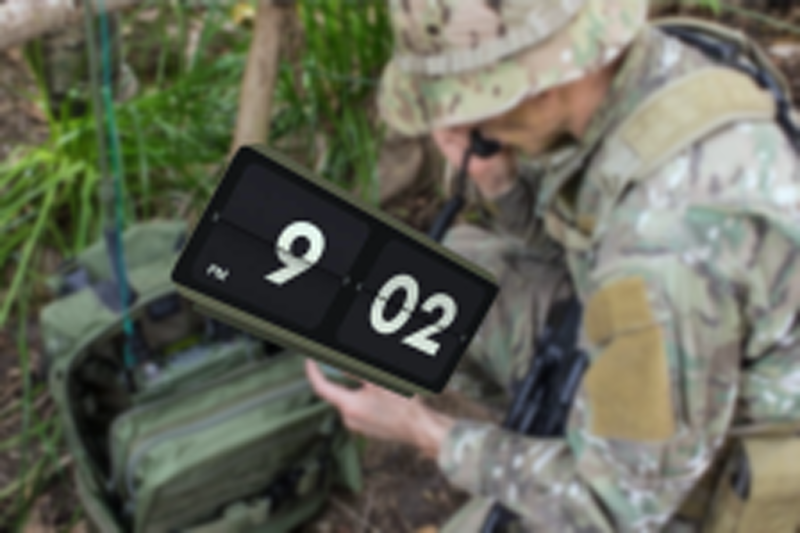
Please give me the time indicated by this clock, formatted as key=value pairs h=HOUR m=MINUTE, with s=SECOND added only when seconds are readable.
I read h=9 m=2
